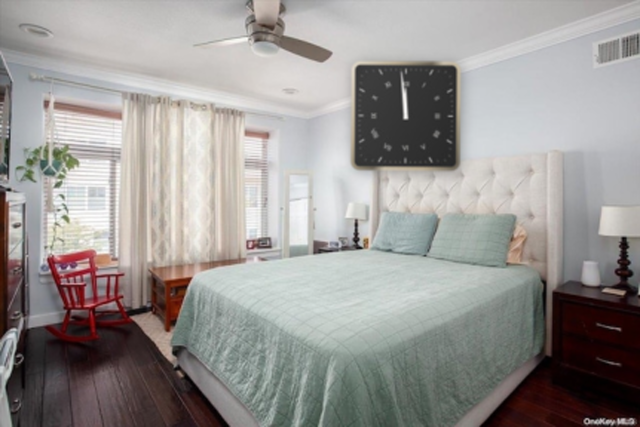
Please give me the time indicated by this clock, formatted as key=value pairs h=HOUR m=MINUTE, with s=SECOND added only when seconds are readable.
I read h=11 m=59
